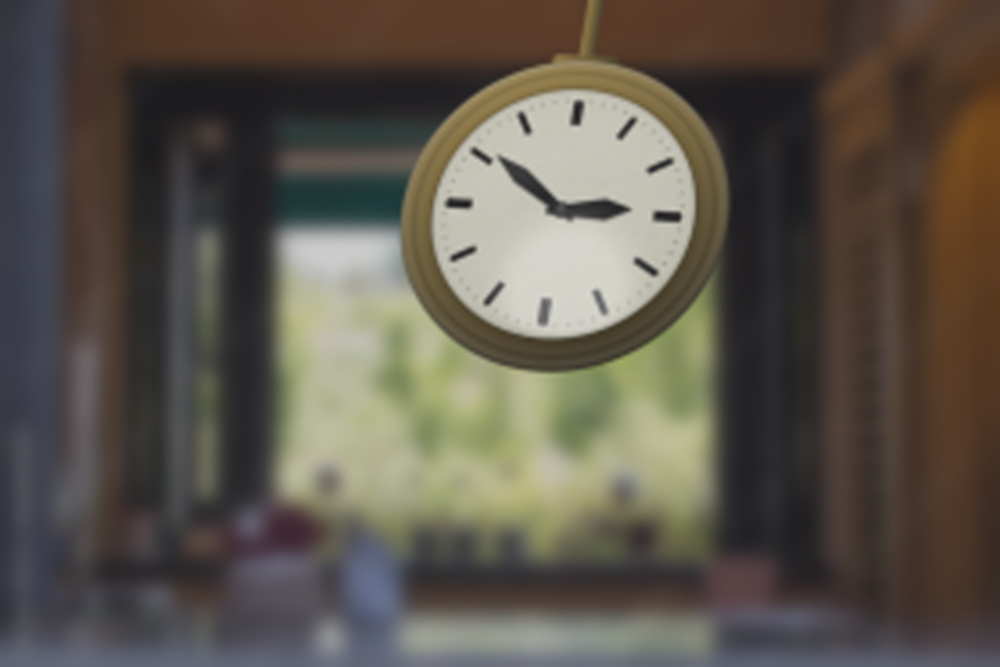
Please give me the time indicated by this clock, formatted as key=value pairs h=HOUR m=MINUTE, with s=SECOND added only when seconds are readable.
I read h=2 m=51
